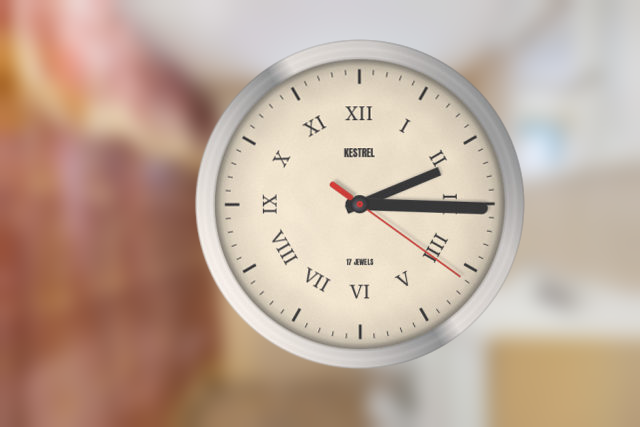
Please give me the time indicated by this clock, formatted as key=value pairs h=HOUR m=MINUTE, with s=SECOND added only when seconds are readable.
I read h=2 m=15 s=21
